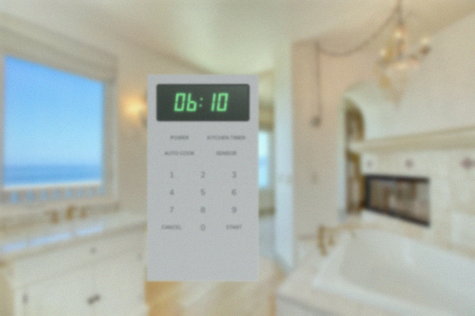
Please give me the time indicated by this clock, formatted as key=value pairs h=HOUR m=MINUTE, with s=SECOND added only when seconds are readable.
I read h=6 m=10
